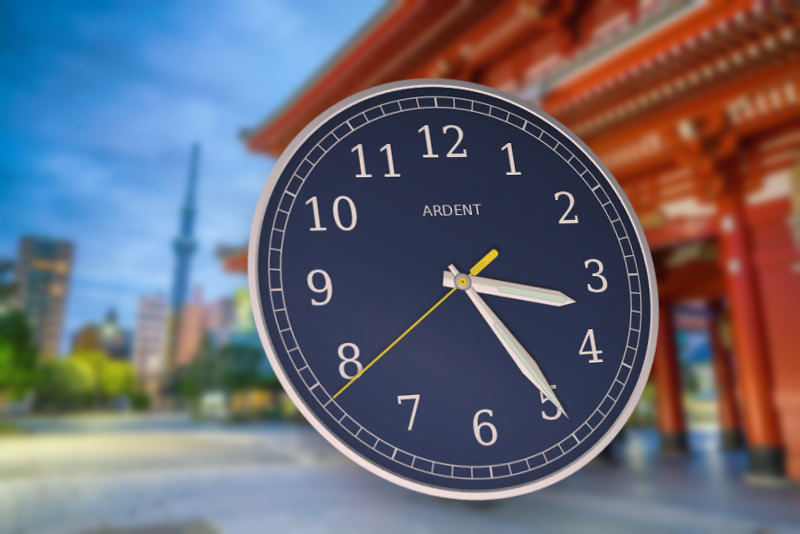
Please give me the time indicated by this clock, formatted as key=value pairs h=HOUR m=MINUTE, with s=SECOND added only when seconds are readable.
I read h=3 m=24 s=39
